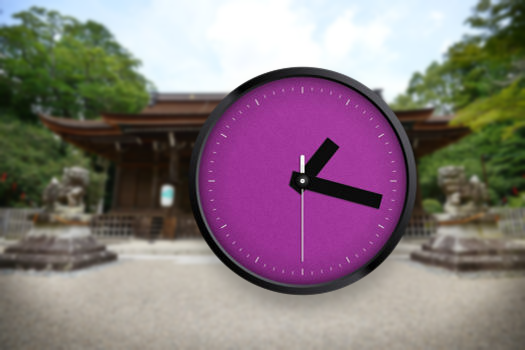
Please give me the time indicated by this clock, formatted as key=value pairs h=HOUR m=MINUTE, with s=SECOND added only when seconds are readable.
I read h=1 m=17 s=30
